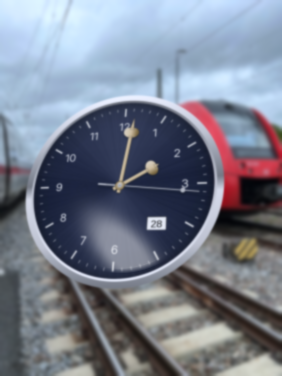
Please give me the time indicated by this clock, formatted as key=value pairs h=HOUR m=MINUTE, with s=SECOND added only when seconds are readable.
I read h=2 m=1 s=16
